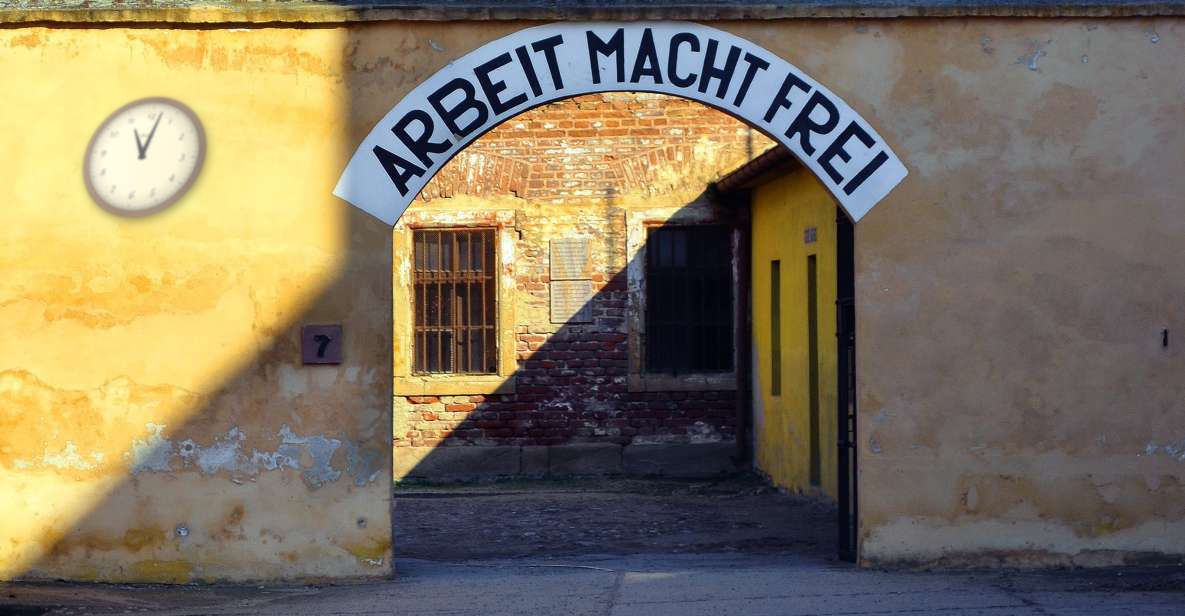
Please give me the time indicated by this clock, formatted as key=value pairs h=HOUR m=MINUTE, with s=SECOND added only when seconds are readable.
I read h=11 m=2
